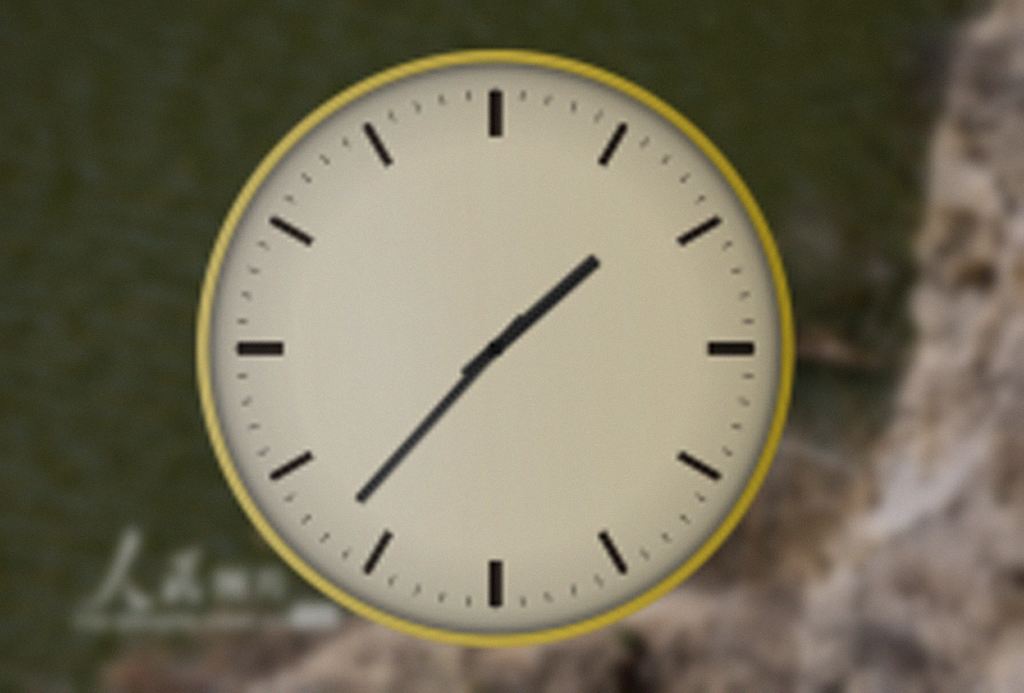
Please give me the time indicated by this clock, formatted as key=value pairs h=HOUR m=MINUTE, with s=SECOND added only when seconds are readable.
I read h=1 m=37
